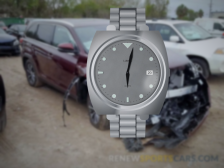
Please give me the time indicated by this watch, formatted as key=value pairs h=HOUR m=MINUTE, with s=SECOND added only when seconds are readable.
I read h=6 m=2
